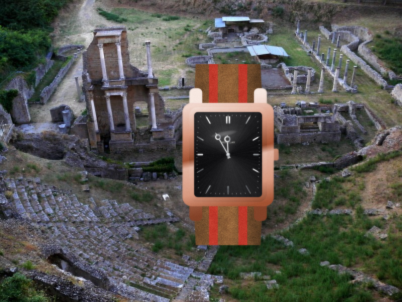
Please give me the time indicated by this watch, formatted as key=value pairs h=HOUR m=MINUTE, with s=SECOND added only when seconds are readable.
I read h=11 m=55
